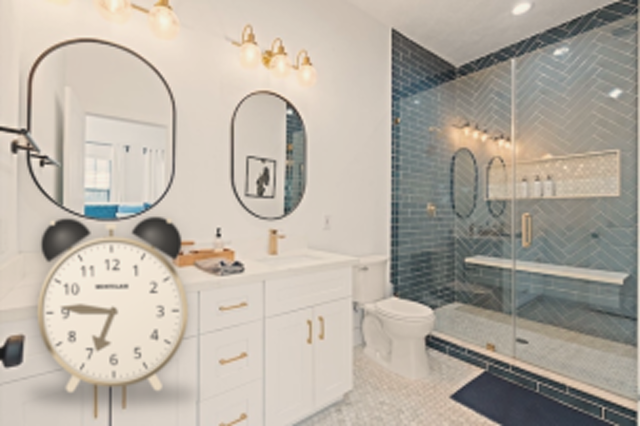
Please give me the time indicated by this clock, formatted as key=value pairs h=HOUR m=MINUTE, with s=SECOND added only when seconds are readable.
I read h=6 m=46
